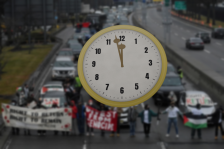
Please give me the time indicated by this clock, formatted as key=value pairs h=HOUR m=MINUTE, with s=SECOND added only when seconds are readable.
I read h=11 m=58
